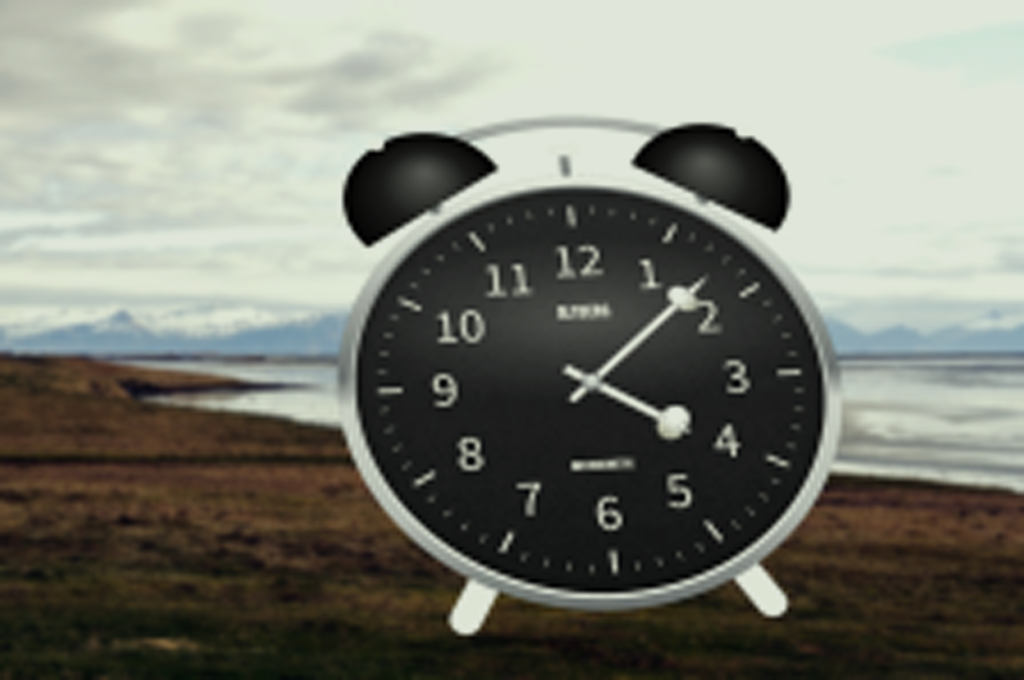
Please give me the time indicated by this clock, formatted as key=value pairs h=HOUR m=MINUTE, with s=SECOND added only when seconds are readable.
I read h=4 m=8
